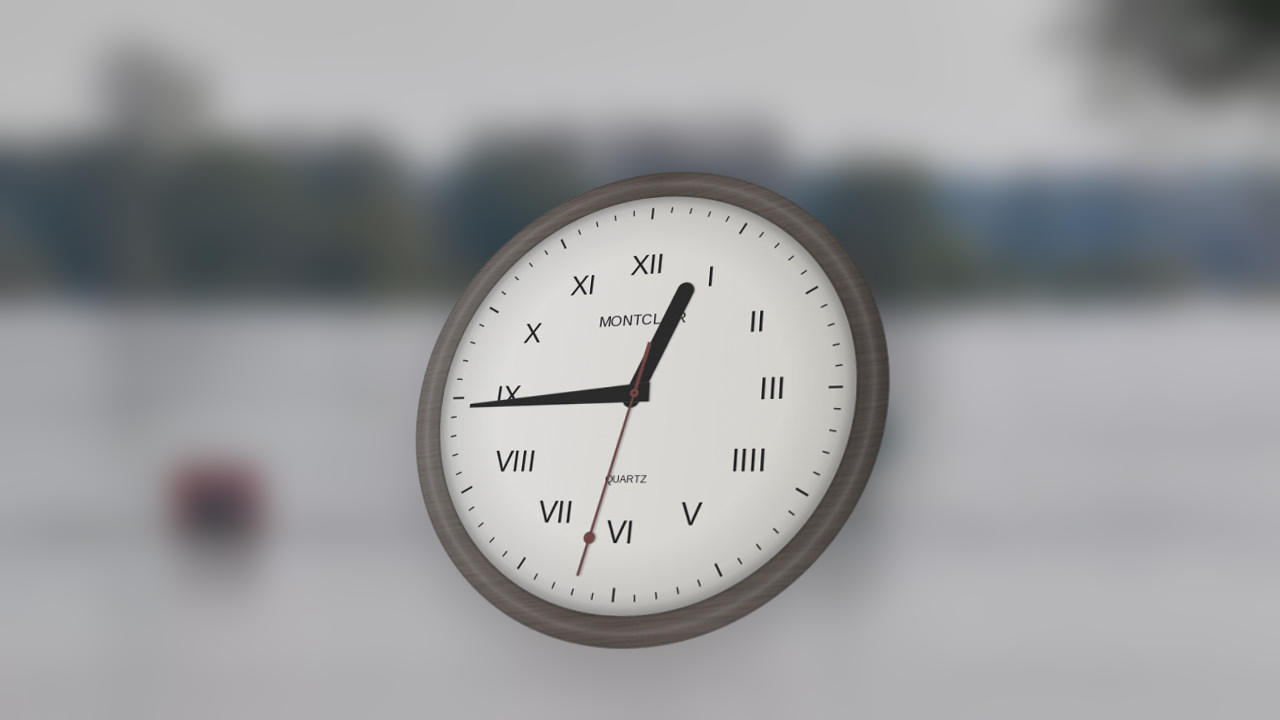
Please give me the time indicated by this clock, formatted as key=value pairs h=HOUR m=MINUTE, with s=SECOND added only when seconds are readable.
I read h=12 m=44 s=32
